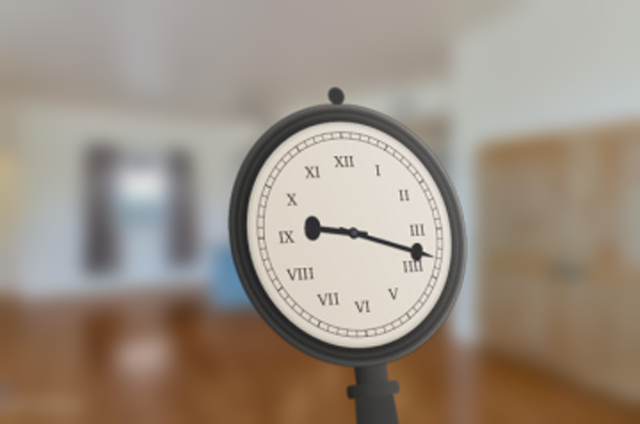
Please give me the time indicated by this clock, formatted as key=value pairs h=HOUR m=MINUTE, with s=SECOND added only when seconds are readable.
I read h=9 m=18
